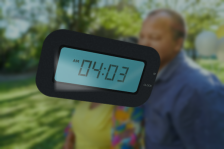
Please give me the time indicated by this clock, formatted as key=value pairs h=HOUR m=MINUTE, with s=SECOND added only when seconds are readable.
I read h=4 m=3
